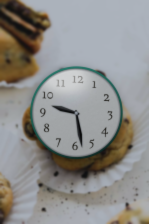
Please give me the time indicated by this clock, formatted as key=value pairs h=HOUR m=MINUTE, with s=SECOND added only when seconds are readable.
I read h=9 m=28
